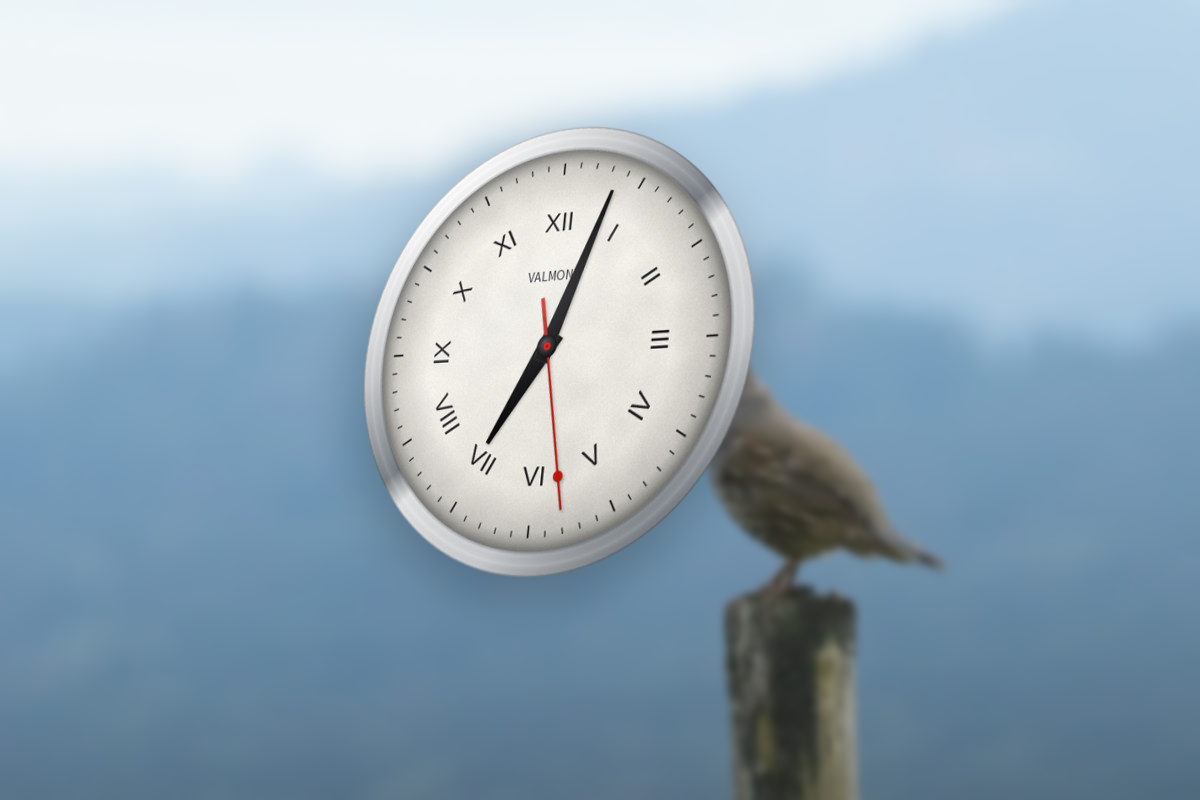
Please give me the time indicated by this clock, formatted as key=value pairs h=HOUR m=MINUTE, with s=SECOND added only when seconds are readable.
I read h=7 m=3 s=28
